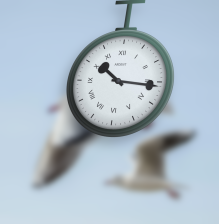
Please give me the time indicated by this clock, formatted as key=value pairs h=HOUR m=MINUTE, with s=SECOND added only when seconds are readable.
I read h=10 m=16
